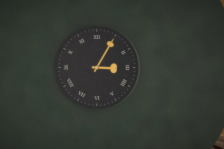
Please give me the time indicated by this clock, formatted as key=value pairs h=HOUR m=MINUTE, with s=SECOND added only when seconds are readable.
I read h=3 m=5
